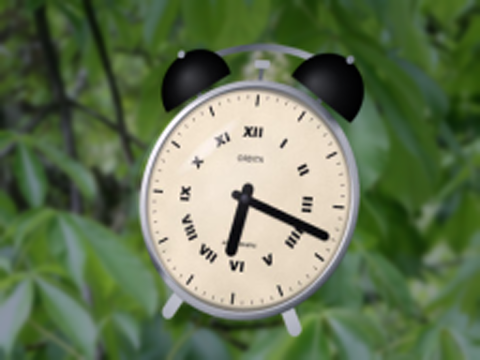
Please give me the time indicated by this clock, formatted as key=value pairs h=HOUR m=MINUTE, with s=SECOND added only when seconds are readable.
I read h=6 m=18
